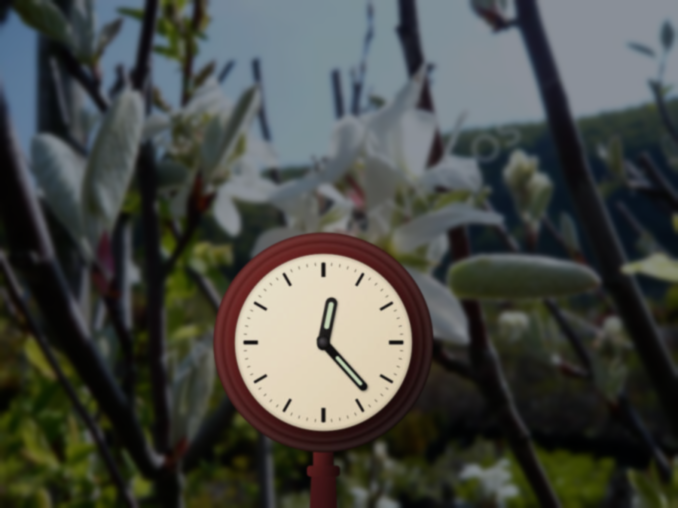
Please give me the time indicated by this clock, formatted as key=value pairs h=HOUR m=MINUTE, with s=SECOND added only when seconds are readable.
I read h=12 m=23
